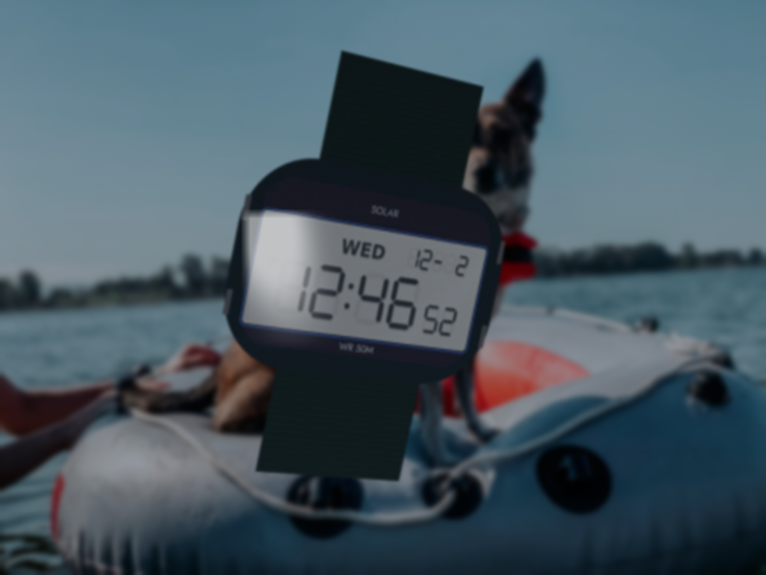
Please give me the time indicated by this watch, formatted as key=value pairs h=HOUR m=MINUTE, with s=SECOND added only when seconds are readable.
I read h=12 m=46 s=52
